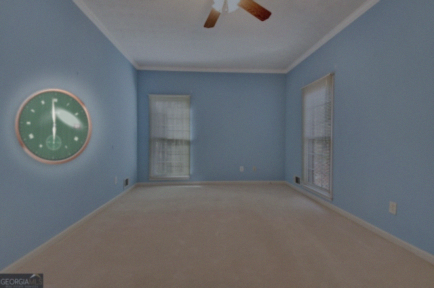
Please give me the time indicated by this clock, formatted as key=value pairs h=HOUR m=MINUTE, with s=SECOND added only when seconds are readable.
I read h=5 m=59
